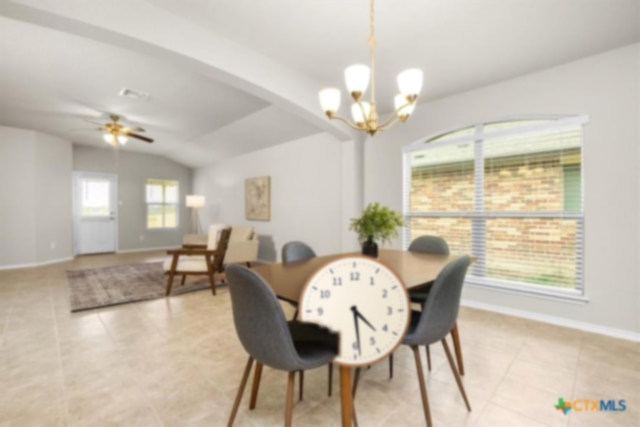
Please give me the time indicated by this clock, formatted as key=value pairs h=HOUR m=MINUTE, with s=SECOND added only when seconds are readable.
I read h=4 m=29
